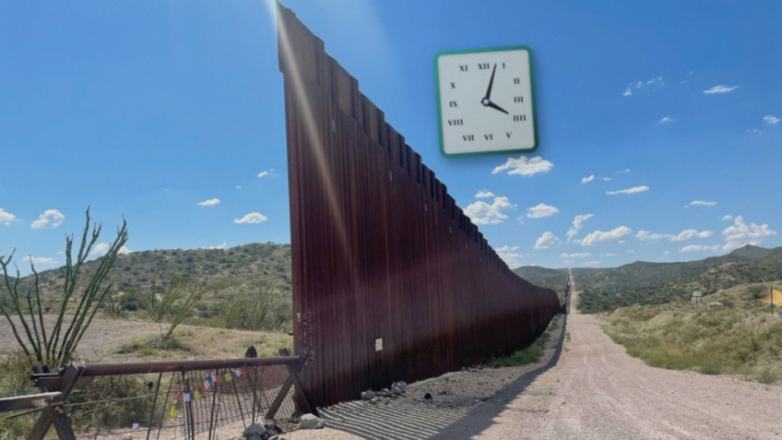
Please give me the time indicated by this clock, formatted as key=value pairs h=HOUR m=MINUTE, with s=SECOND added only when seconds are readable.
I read h=4 m=3
